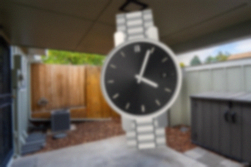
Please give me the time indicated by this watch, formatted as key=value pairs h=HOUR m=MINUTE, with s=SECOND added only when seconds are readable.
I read h=4 m=4
